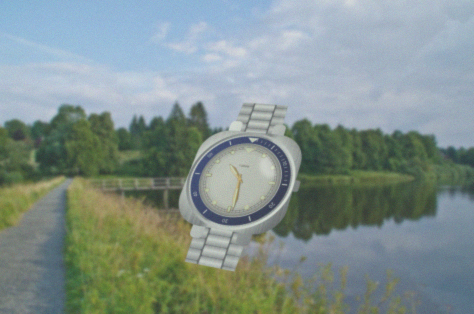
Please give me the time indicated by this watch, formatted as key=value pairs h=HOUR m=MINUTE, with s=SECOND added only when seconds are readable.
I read h=10 m=29
